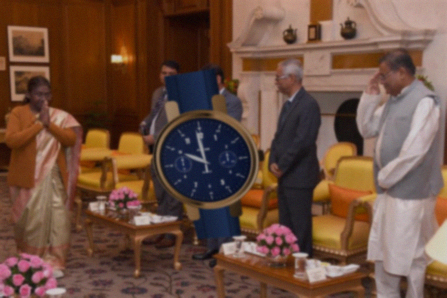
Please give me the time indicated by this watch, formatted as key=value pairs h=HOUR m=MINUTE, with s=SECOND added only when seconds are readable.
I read h=9 m=59
